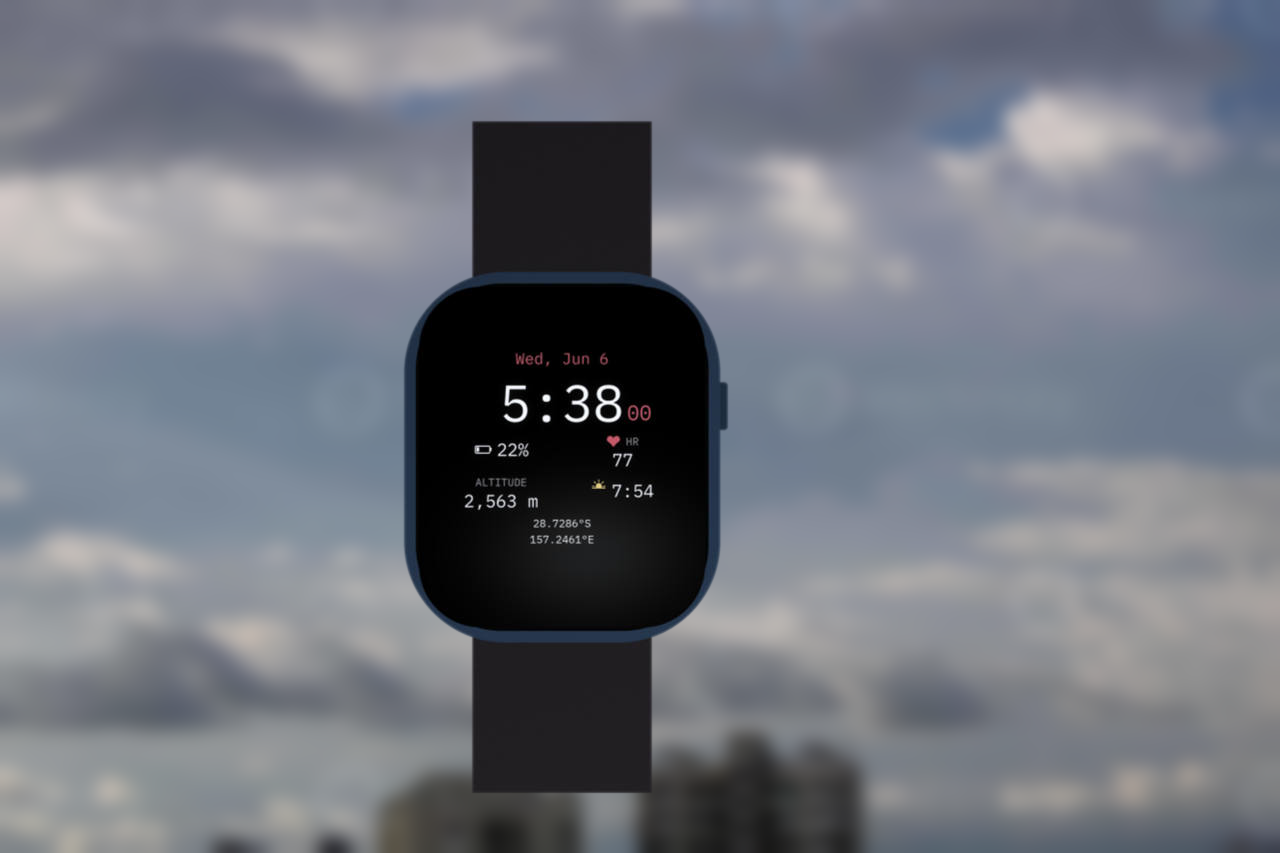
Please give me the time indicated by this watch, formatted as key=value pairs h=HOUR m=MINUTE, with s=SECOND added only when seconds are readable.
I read h=5 m=38 s=0
